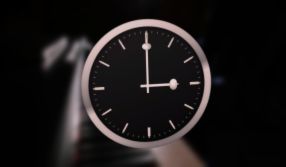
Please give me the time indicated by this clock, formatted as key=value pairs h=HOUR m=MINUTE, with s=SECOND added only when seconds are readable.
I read h=3 m=0
